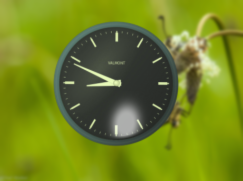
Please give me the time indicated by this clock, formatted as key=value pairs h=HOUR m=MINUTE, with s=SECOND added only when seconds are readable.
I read h=8 m=49
